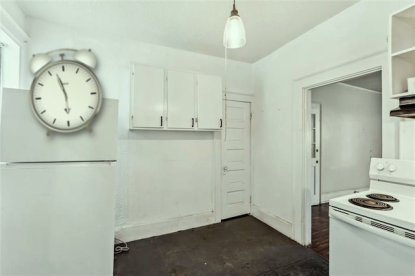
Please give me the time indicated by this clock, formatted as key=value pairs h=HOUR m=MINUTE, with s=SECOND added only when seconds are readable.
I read h=5 m=57
